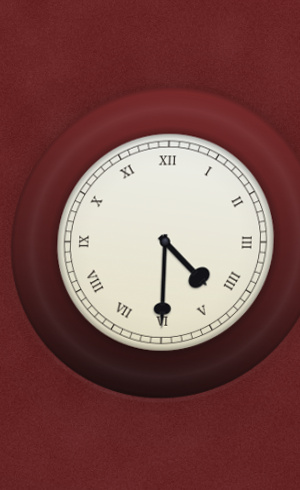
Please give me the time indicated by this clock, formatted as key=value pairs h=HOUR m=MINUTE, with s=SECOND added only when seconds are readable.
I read h=4 m=30
